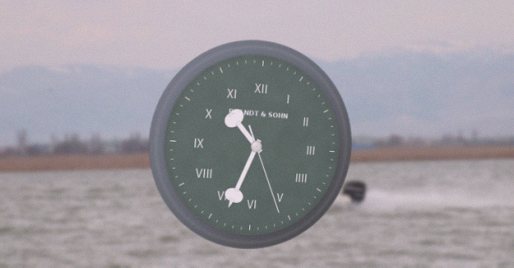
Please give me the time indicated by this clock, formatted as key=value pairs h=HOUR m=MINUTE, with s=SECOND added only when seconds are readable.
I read h=10 m=33 s=26
